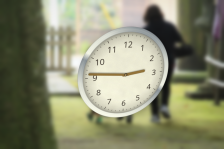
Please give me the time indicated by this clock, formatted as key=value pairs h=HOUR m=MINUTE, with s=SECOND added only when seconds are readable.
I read h=2 m=46
